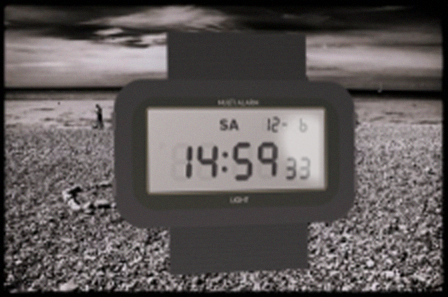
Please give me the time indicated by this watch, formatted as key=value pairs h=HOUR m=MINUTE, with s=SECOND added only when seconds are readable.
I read h=14 m=59 s=33
